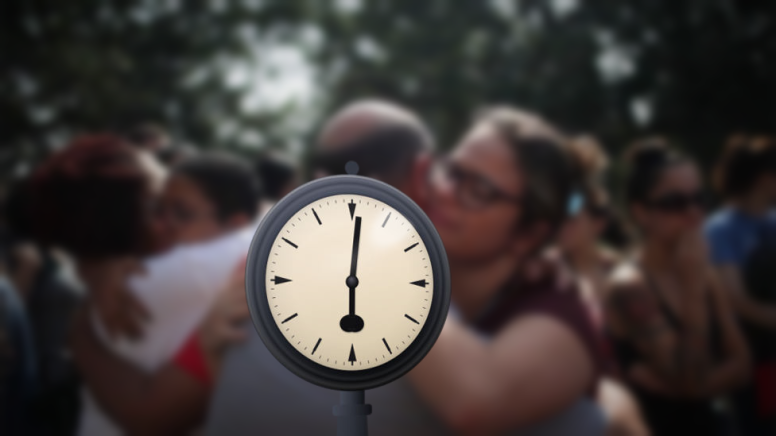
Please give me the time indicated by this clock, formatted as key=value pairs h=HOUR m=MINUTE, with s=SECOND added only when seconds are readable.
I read h=6 m=1
